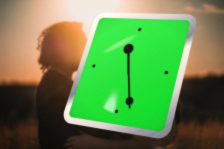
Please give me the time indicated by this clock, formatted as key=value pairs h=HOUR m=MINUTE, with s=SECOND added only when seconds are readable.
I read h=11 m=27
